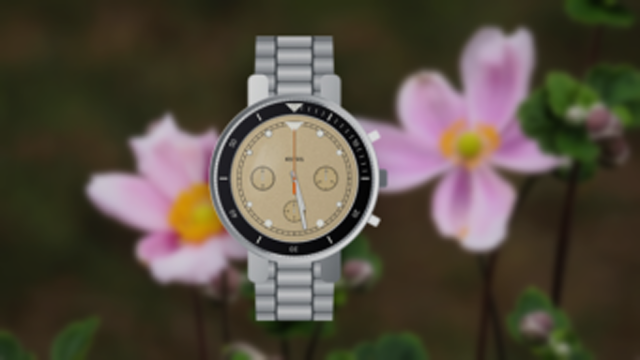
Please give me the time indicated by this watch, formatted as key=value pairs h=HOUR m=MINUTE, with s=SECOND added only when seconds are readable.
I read h=5 m=28
